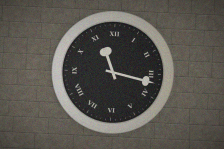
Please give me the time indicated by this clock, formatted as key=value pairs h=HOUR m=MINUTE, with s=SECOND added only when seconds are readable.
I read h=11 m=17
